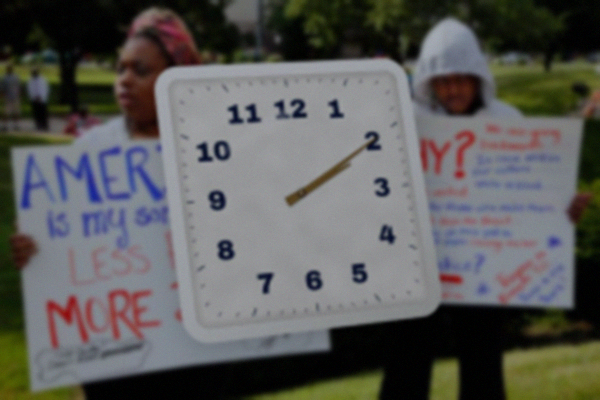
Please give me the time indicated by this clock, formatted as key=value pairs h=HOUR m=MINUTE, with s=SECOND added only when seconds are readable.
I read h=2 m=10
